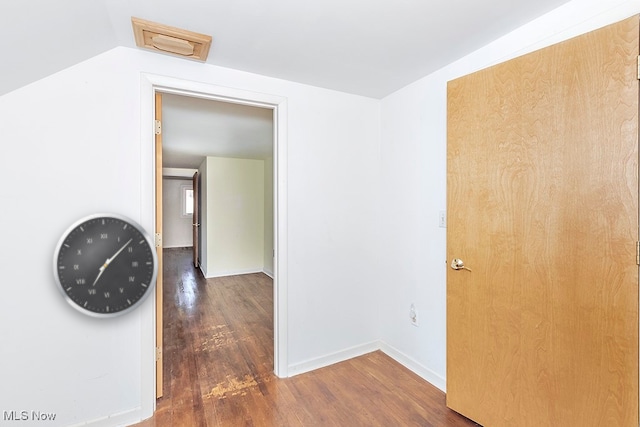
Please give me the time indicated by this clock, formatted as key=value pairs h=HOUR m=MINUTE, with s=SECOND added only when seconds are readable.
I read h=7 m=8
